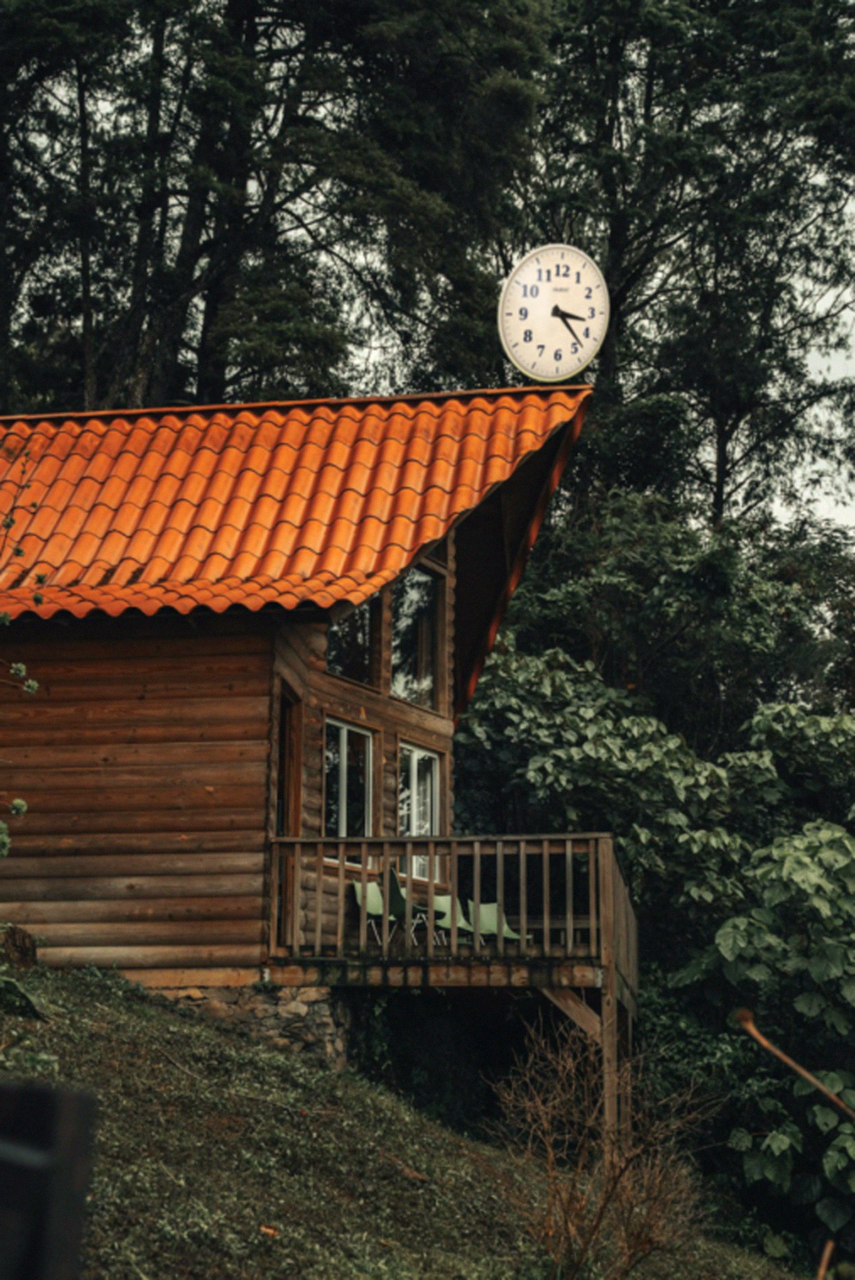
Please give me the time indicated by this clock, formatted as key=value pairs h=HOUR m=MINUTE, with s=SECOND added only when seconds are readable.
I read h=3 m=23
